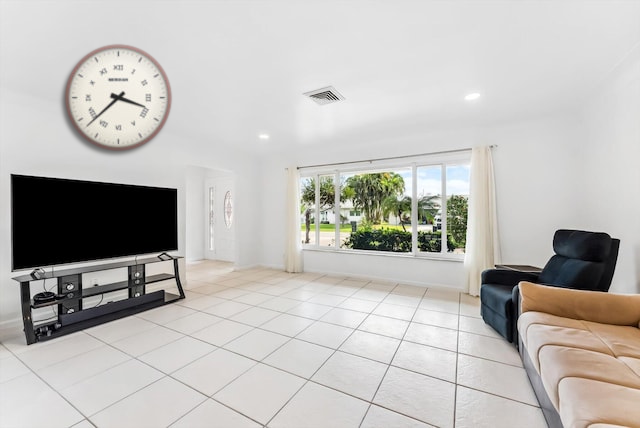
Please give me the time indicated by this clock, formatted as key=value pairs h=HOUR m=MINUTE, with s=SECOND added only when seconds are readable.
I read h=3 m=38
